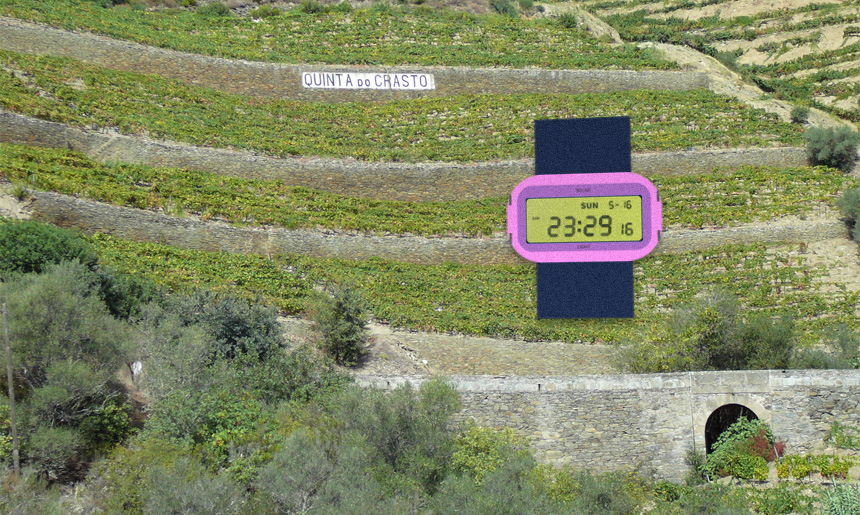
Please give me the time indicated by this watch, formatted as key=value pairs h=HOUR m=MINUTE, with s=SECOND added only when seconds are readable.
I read h=23 m=29 s=16
